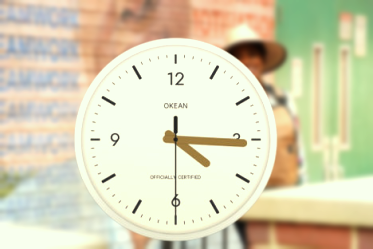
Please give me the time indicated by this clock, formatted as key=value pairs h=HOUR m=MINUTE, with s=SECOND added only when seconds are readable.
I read h=4 m=15 s=30
